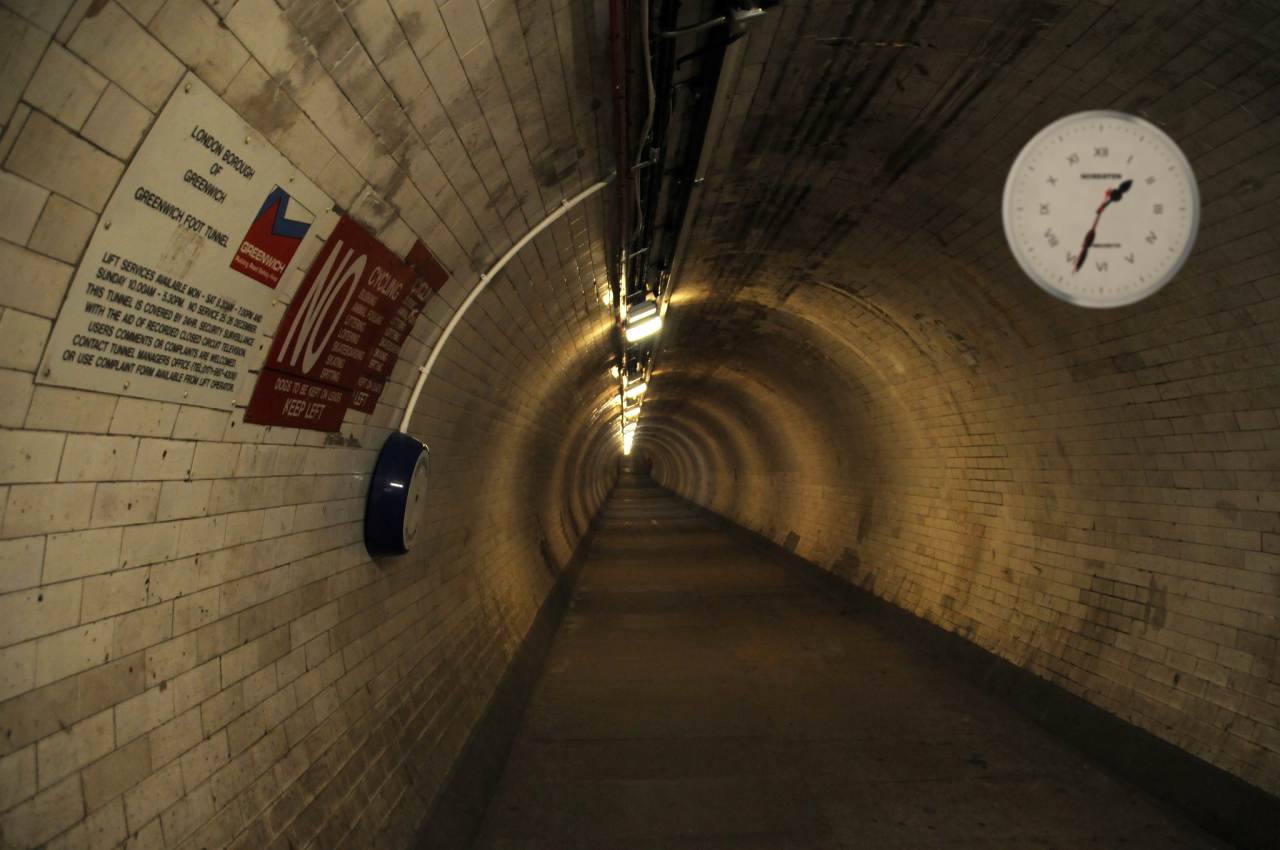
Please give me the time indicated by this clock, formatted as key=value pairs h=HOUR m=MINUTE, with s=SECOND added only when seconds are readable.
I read h=1 m=33 s=34
